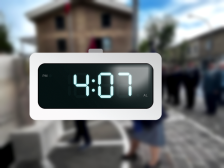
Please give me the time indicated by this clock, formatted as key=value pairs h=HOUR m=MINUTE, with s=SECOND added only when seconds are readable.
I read h=4 m=7
